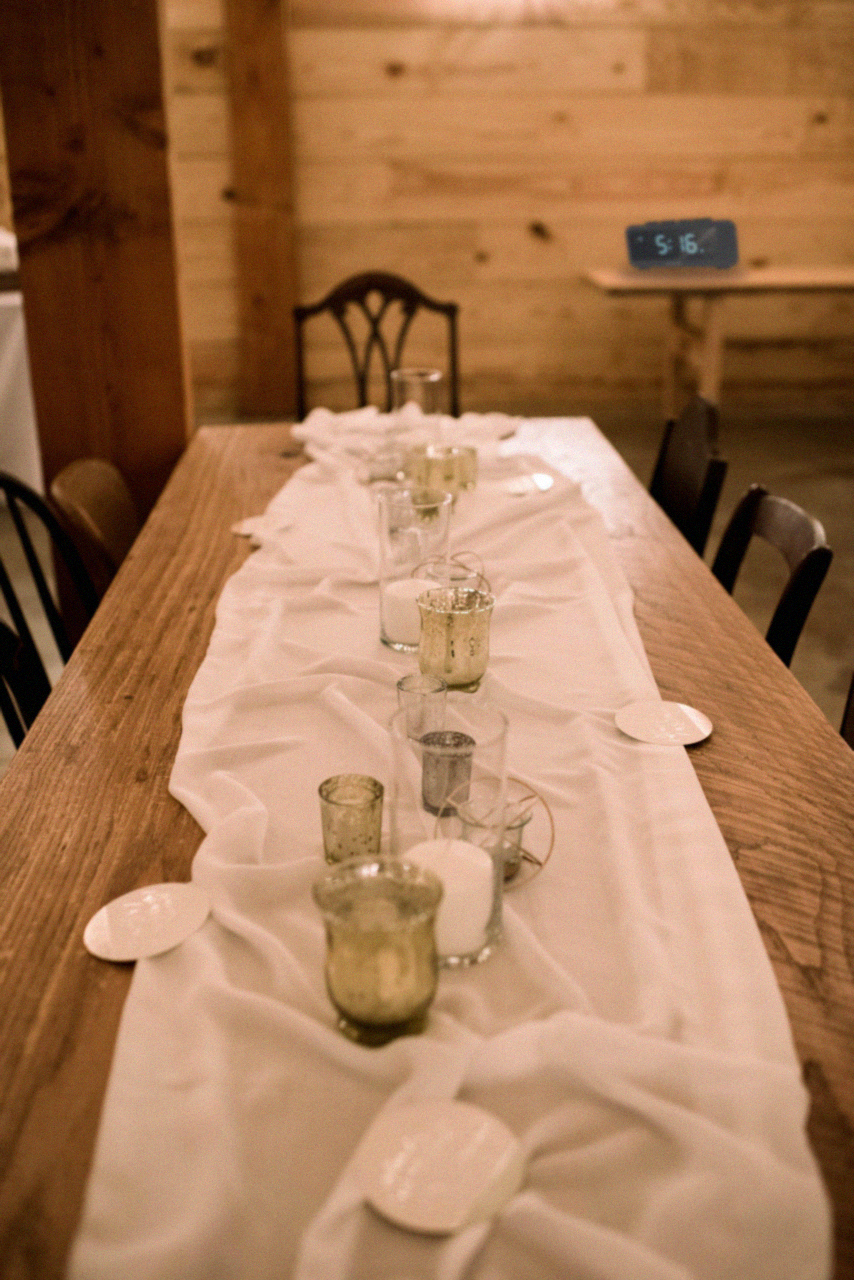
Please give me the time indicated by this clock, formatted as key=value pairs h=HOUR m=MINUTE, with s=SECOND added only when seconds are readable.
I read h=5 m=16
